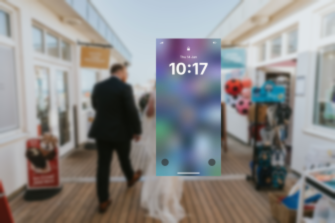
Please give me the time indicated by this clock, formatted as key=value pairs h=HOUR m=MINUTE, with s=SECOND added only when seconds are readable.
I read h=10 m=17
